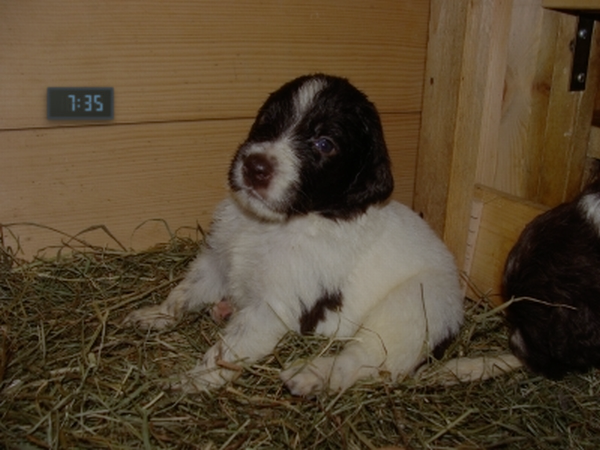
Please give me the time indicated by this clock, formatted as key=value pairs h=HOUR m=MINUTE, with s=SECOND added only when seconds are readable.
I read h=7 m=35
